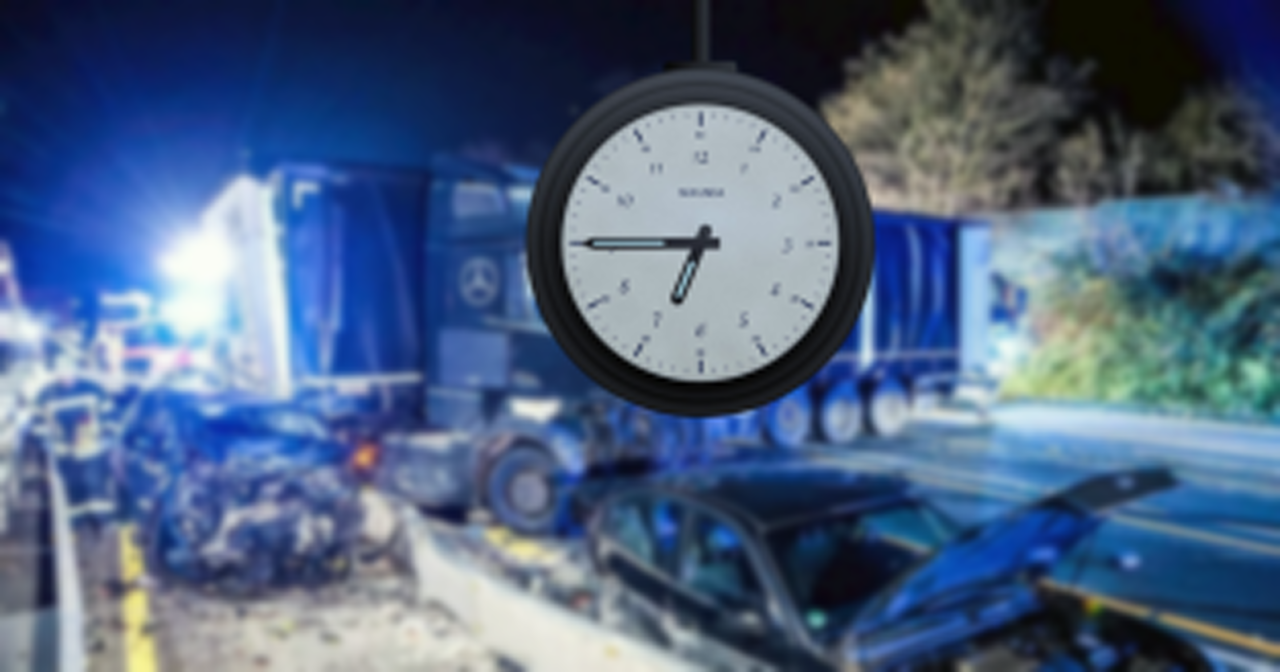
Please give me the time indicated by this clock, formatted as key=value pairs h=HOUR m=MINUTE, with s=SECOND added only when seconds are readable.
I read h=6 m=45
